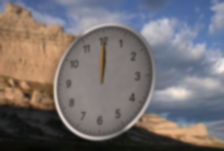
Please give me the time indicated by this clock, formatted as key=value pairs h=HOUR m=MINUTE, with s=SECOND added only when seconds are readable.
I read h=12 m=0
